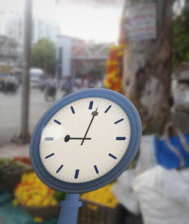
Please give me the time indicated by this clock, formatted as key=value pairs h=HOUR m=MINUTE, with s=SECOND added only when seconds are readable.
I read h=9 m=2
